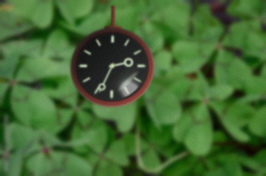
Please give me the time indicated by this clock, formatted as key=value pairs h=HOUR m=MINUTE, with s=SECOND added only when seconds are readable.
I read h=2 m=34
